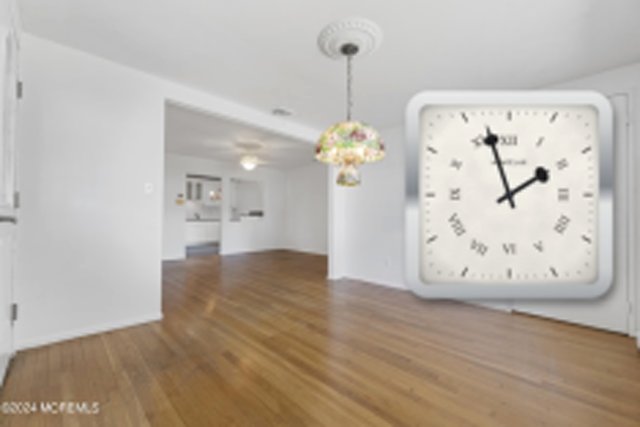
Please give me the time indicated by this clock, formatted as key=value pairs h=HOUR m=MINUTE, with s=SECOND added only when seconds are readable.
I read h=1 m=57
